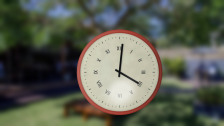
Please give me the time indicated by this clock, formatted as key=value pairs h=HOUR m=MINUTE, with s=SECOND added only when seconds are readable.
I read h=4 m=1
